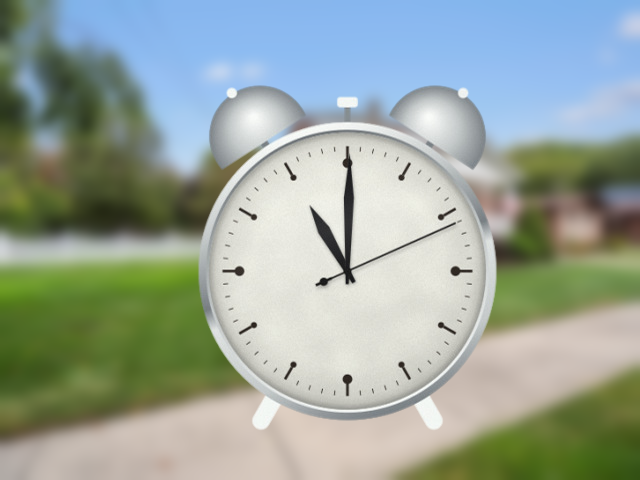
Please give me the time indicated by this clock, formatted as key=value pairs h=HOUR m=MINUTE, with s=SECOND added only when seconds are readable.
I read h=11 m=0 s=11
